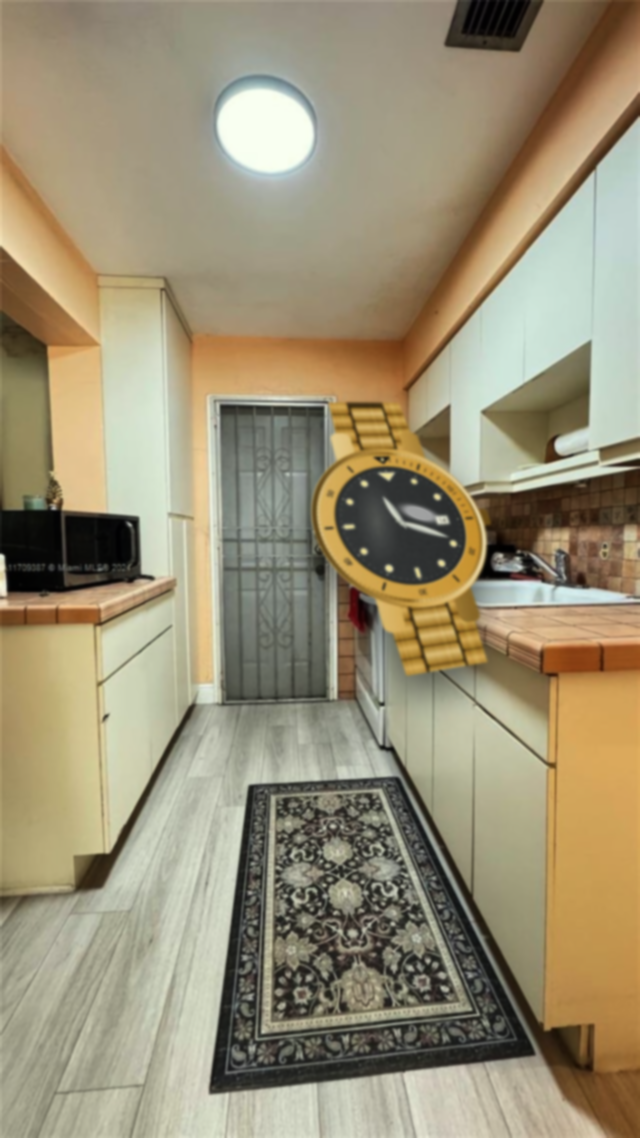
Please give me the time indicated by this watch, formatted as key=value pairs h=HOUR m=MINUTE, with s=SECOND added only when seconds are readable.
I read h=11 m=19
